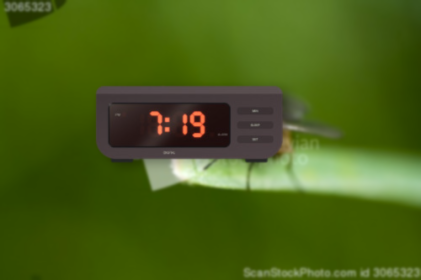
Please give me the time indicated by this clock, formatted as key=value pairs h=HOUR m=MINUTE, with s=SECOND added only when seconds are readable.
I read h=7 m=19
